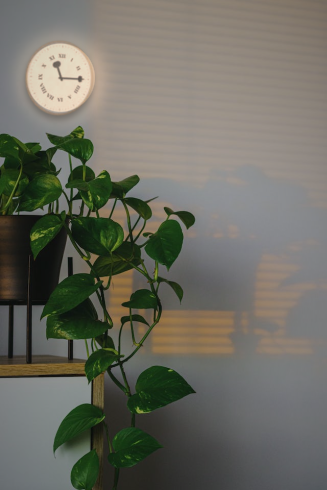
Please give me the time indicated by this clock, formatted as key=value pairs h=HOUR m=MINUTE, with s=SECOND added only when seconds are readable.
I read h=11 m=15
